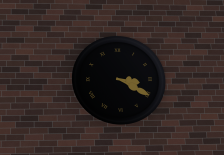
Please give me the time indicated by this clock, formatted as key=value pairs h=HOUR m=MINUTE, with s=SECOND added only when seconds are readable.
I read h=3 m=20
